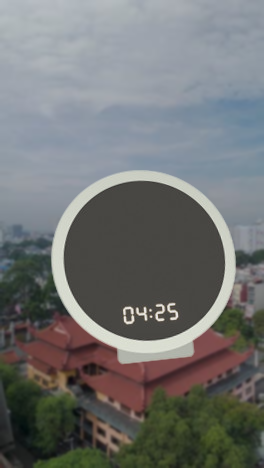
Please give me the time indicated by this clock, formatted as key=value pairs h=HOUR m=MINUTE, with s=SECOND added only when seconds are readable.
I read h=4 m=25
